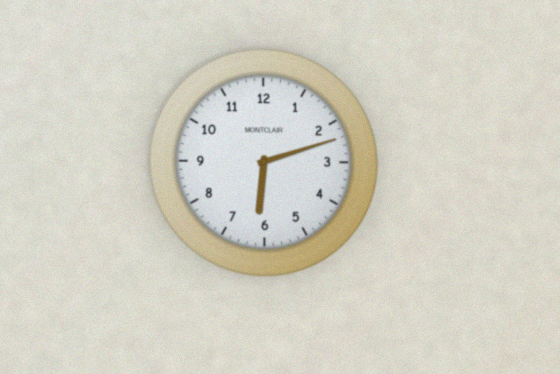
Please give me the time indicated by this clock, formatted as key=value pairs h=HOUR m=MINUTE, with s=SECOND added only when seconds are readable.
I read h=6 m=12
